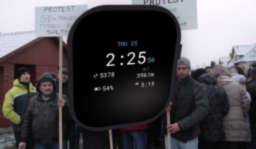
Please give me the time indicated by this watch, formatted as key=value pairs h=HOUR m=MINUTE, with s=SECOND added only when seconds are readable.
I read h=2 m=25
